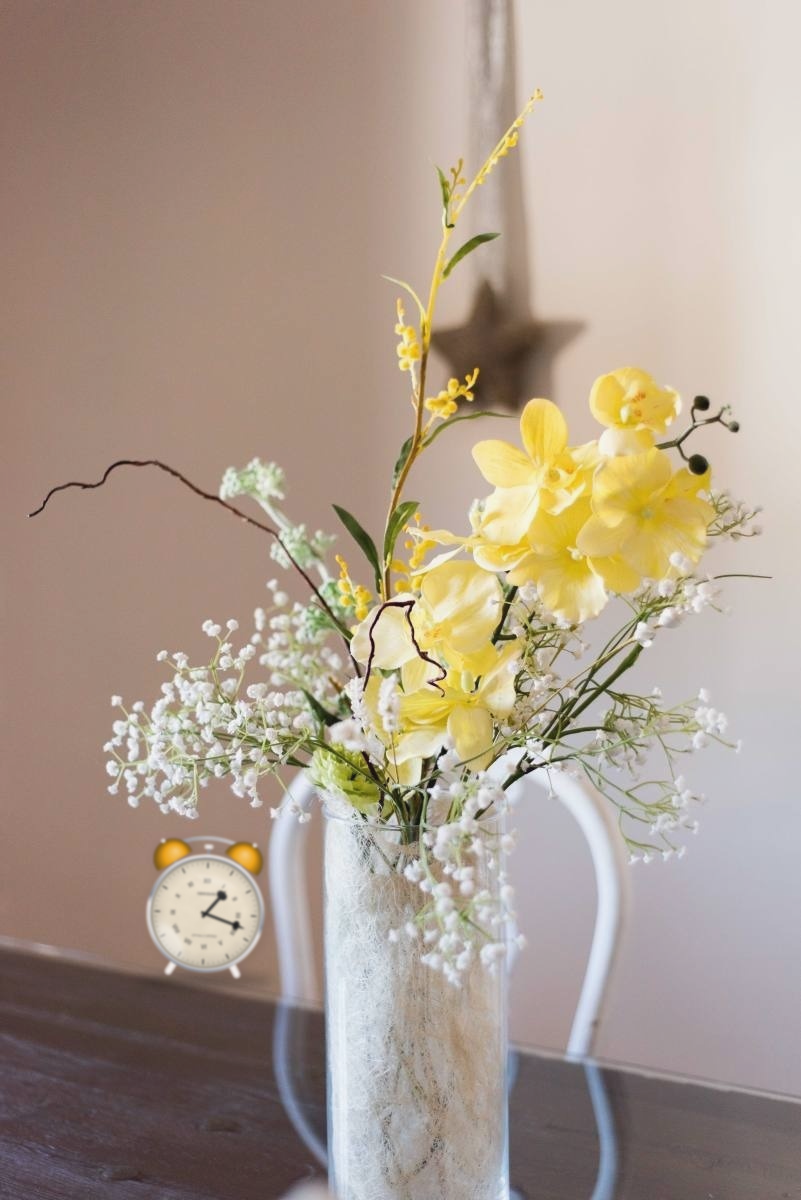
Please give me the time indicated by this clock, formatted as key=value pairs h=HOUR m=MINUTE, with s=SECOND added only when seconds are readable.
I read h=1 m=18
